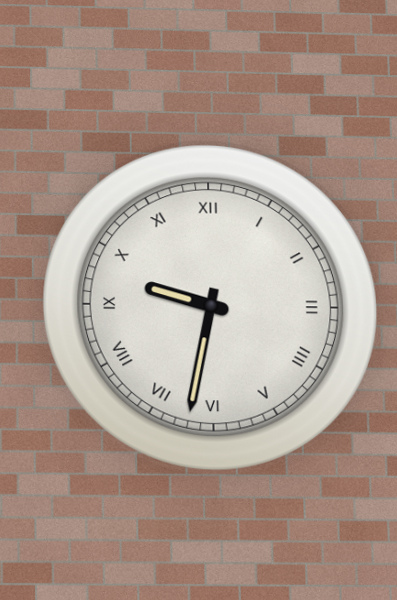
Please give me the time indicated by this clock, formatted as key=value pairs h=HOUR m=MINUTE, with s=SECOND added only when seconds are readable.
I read h=9 m=32
